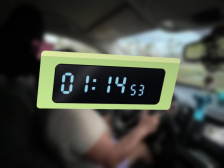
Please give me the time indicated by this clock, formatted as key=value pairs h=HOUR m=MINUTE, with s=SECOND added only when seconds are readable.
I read h=1 m=14 s=53
